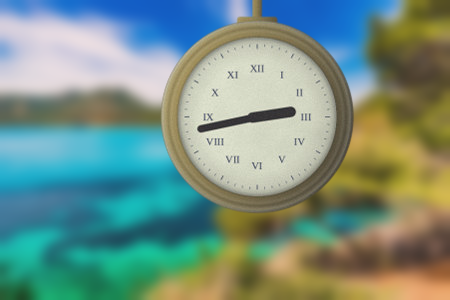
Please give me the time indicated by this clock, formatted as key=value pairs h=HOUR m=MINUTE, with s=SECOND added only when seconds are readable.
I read h=2 m=43
